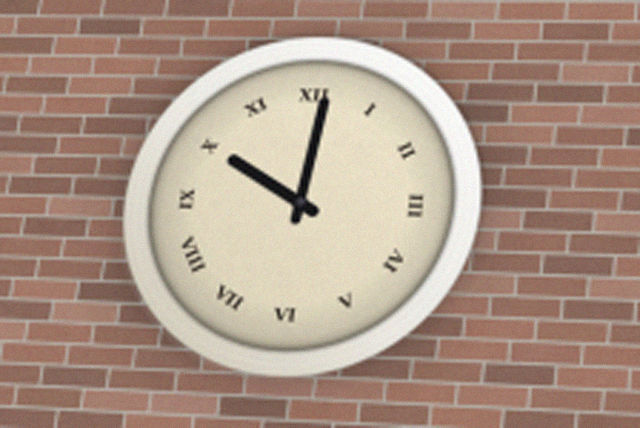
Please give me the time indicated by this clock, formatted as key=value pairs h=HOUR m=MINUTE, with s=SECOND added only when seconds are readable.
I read h=10 m=1
